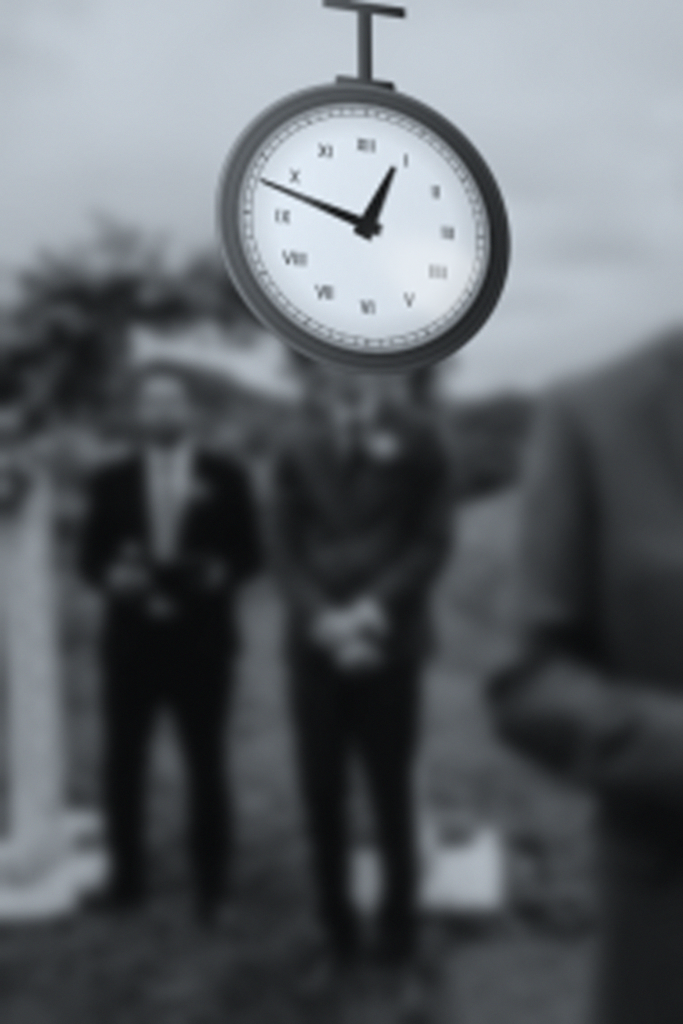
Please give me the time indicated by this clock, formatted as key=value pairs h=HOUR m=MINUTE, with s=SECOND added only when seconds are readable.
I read h=12 m=48
